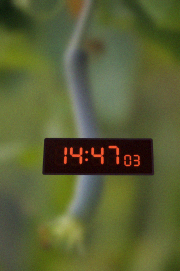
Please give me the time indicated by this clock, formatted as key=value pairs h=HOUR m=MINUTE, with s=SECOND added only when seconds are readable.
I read h=14 m=47 s=3
